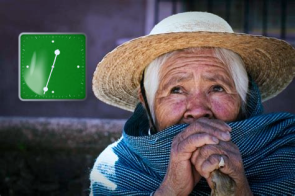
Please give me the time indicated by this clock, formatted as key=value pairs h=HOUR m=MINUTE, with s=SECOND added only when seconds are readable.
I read h=12 m=33
